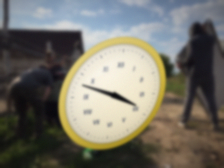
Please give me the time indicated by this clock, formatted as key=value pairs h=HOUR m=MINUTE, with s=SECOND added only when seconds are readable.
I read h=3 m=48
